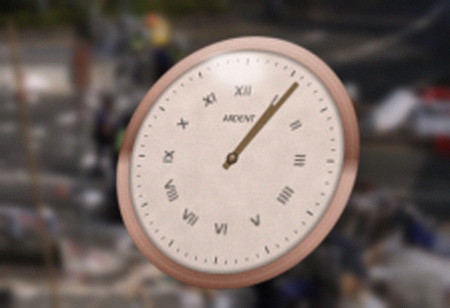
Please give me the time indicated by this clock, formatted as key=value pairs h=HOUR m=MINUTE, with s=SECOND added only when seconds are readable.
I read h=1 m=6
